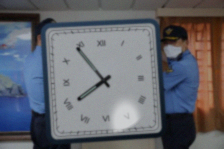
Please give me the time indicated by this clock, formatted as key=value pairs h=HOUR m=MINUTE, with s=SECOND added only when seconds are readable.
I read h=7 m=54
